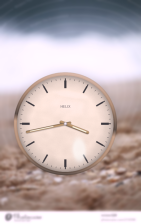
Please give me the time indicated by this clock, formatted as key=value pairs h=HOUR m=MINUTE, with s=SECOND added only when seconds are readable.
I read h=3 m=43
